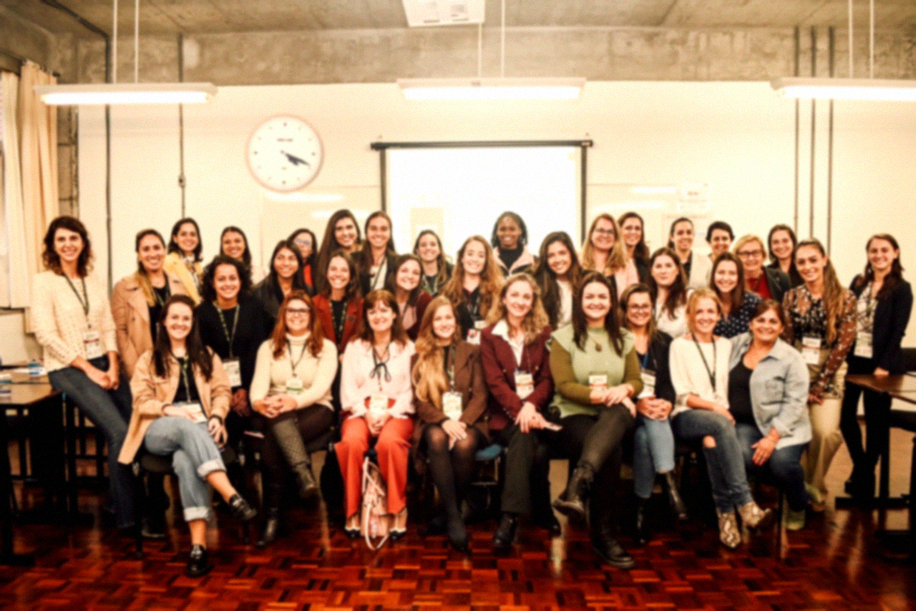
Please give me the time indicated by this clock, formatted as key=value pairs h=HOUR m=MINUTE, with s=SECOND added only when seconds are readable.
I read h=4 m=19
